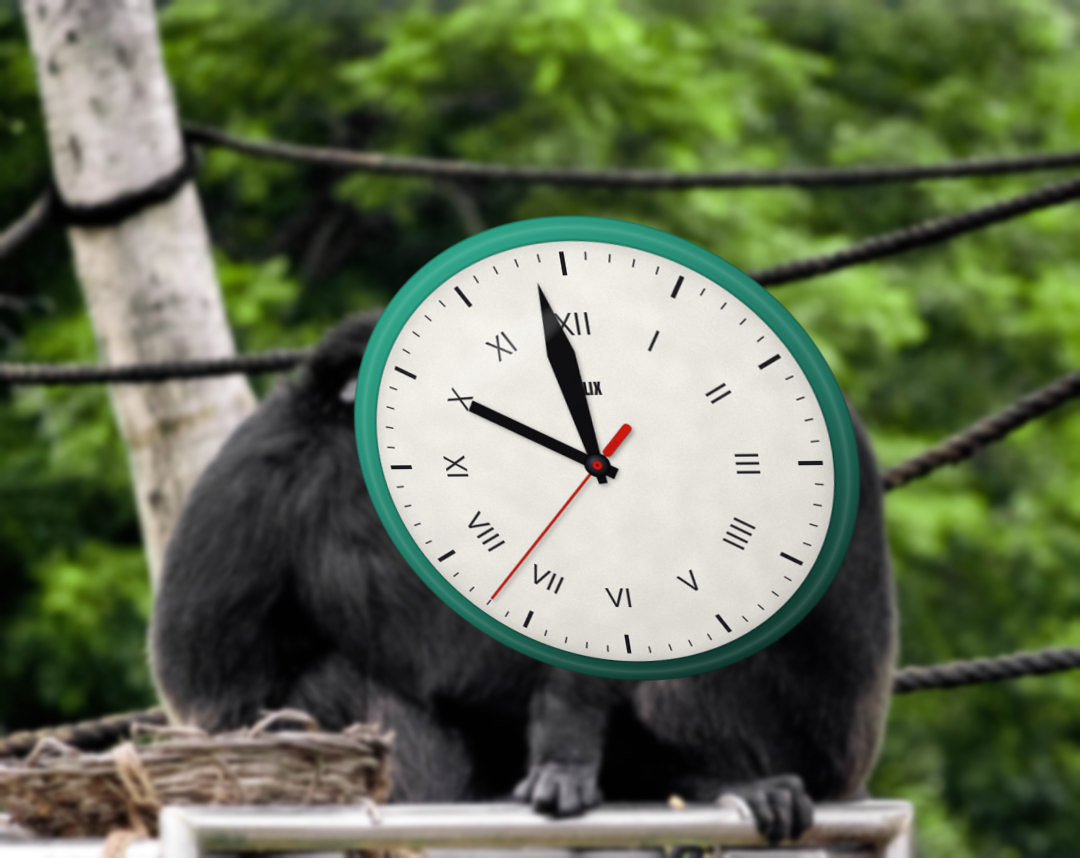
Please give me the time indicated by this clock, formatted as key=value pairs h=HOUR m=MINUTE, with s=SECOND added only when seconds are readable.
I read h=9 m=58 s=37
